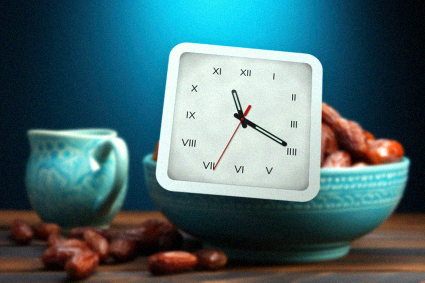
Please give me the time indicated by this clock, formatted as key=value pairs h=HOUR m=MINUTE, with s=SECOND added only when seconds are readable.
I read h=11 m=19 s=34
